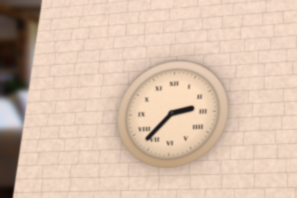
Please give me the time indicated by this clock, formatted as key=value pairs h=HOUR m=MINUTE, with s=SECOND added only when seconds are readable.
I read h=2 m=37
